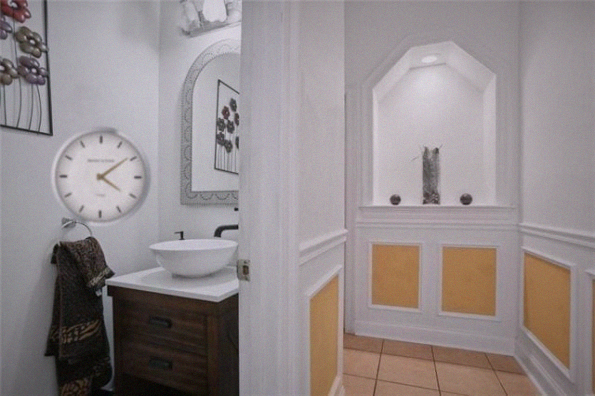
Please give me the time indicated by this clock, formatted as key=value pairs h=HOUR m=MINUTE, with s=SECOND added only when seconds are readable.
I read h=4 m=9
